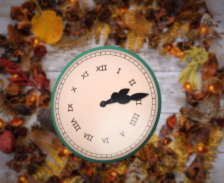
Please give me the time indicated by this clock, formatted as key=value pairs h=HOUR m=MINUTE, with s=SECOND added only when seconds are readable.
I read h=2 m=14
